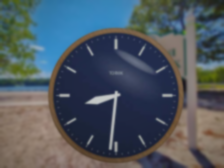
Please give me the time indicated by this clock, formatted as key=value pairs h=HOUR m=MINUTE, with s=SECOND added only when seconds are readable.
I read h=8 m=31
